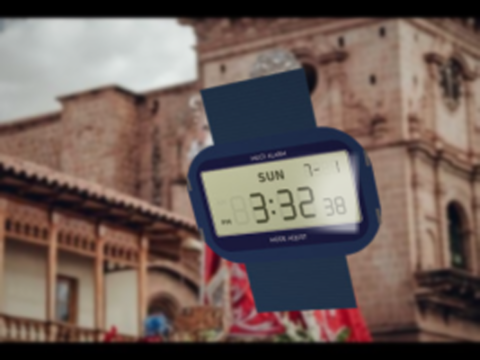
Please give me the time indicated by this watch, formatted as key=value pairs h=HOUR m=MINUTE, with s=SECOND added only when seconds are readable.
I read h=3 m=32 s=38
